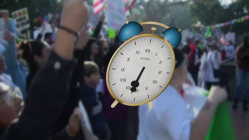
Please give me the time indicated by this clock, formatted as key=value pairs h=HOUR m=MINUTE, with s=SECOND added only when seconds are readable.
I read h=6 m=32
